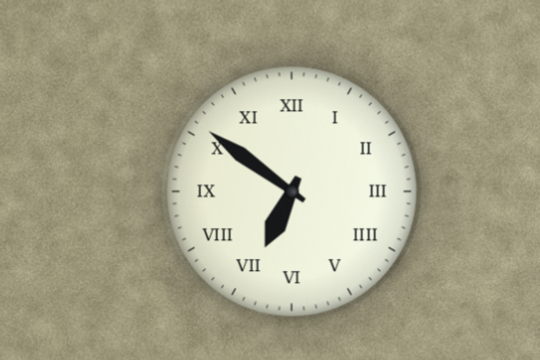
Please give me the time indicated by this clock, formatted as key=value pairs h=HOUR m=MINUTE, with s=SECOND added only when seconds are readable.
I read h=6 m=51
